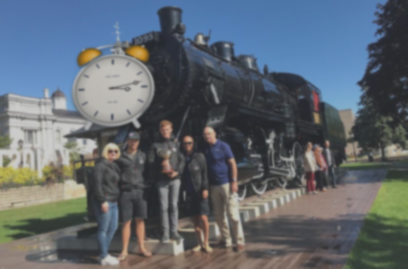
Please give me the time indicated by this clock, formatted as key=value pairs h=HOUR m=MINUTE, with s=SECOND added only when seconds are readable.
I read h=3 m=13
